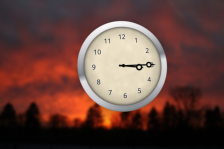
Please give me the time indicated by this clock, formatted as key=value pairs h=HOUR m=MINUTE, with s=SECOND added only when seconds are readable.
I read h=3 m=15
